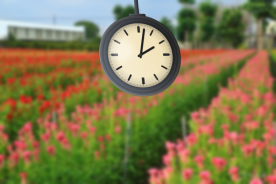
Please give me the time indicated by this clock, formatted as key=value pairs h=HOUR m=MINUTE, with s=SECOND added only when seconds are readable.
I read h=2 m=2
